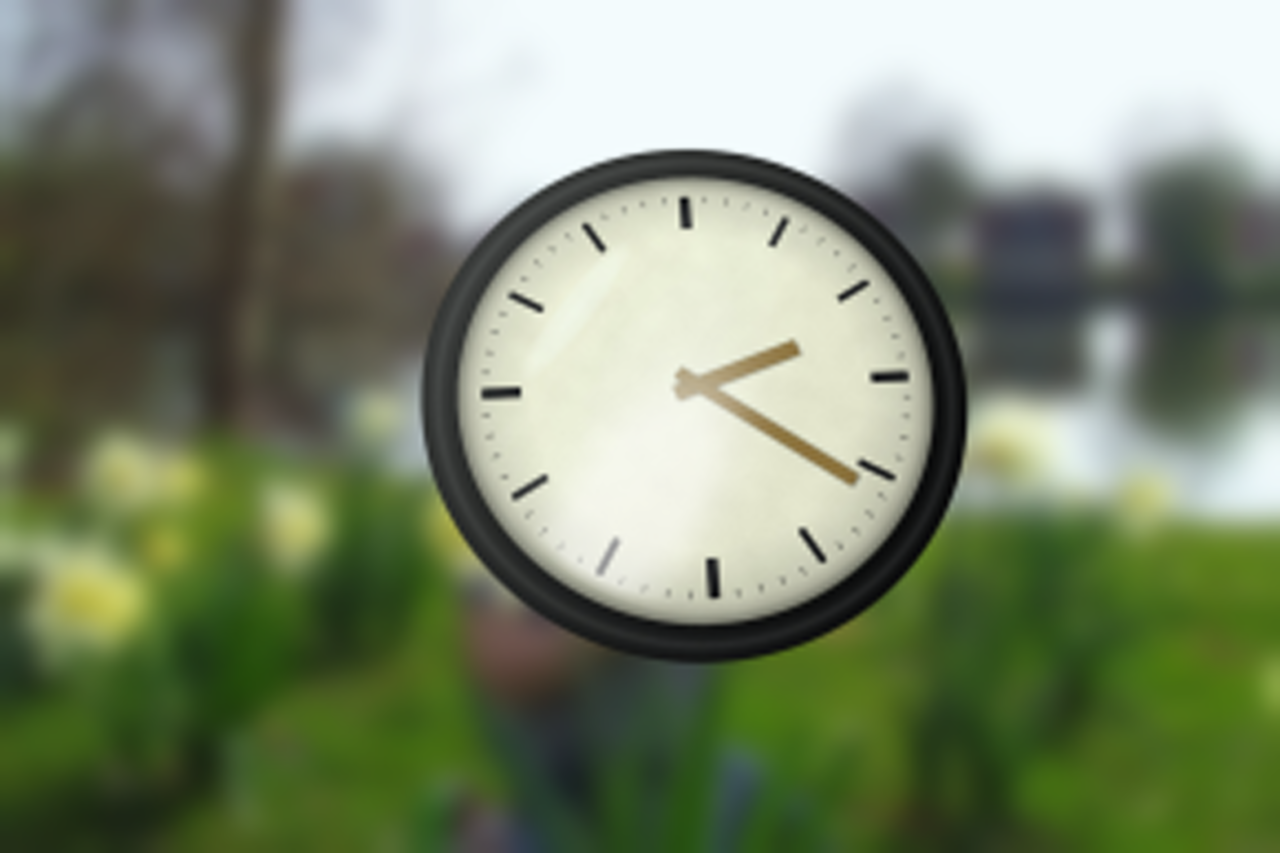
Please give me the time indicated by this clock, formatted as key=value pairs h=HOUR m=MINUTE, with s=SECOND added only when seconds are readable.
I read h=2 m=21
